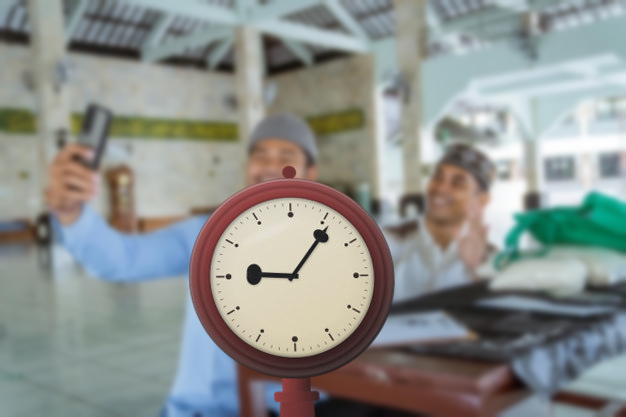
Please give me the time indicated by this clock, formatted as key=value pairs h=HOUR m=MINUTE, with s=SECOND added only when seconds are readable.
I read h=9 m=6
